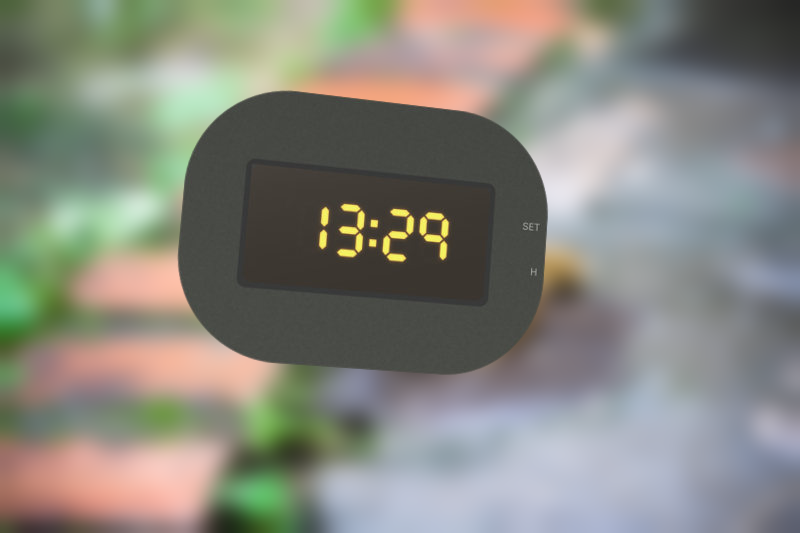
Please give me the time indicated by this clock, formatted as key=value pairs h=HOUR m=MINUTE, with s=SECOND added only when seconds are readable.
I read h=13 m=29
